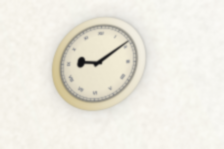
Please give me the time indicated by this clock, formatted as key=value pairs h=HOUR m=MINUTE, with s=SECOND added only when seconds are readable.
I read h=9 m=9
